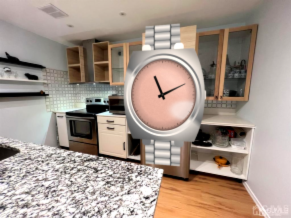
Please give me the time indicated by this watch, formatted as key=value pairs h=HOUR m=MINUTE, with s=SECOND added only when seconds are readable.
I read h=11 m=11
